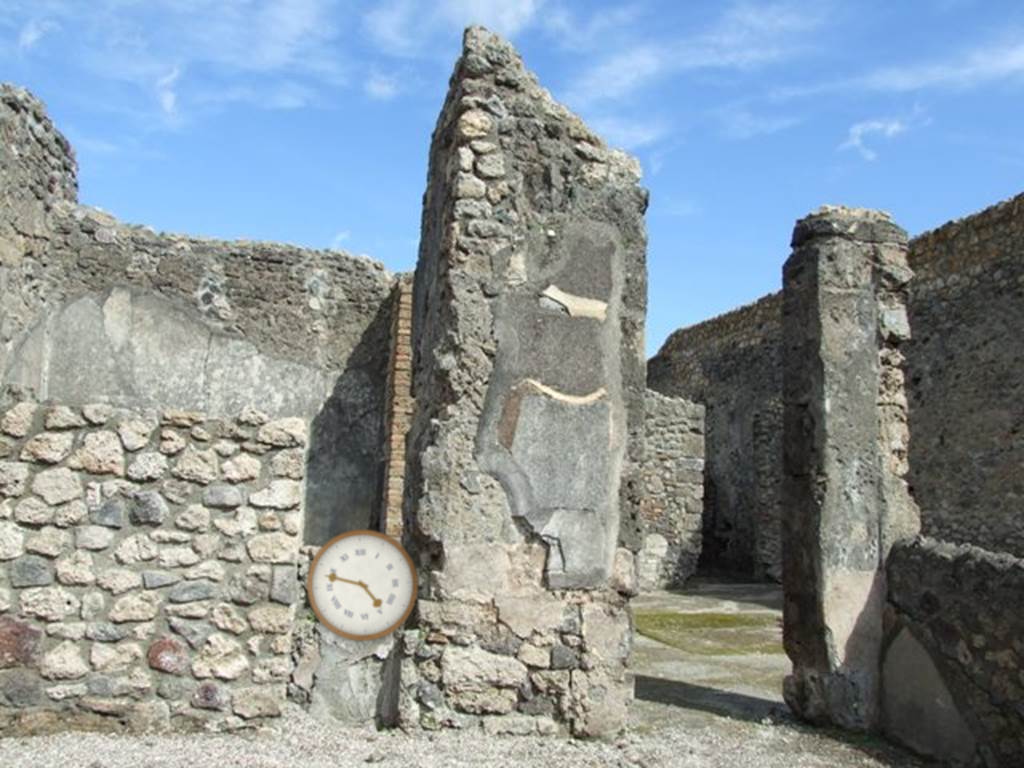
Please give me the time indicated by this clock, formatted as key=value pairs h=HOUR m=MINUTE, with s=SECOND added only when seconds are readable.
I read h=4 m=48
